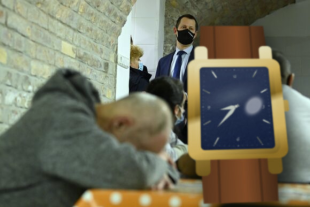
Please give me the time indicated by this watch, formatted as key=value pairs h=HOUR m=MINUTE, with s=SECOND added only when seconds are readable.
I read h=8 m=37
